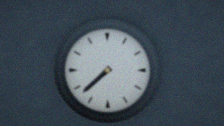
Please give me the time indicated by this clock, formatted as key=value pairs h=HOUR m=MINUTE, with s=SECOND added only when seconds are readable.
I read h=7 m=38
